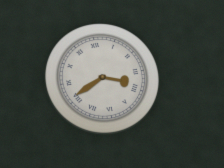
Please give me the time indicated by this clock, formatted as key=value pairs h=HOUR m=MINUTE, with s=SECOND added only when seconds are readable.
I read h=3 m=41
